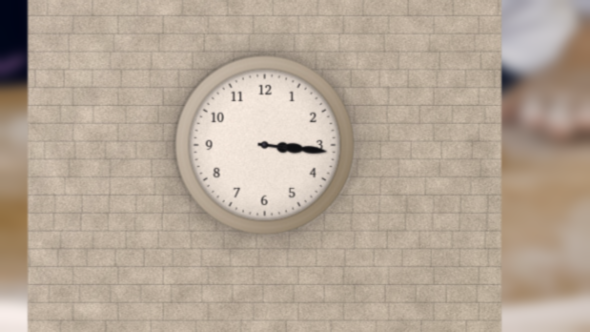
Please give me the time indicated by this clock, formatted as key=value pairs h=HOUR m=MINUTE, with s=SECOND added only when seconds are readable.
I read h=3 m=16
